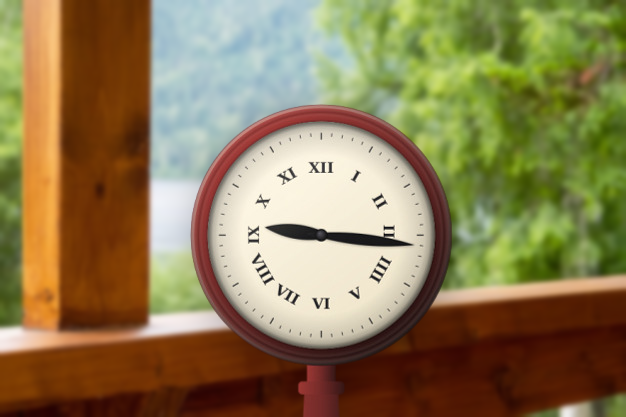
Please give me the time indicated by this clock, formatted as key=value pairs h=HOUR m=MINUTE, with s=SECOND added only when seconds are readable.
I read h=9 m=16
